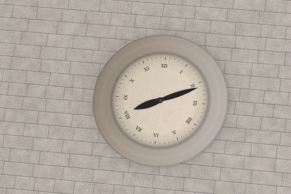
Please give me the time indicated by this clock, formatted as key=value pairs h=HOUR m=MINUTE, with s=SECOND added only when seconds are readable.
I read h=8 m=11
